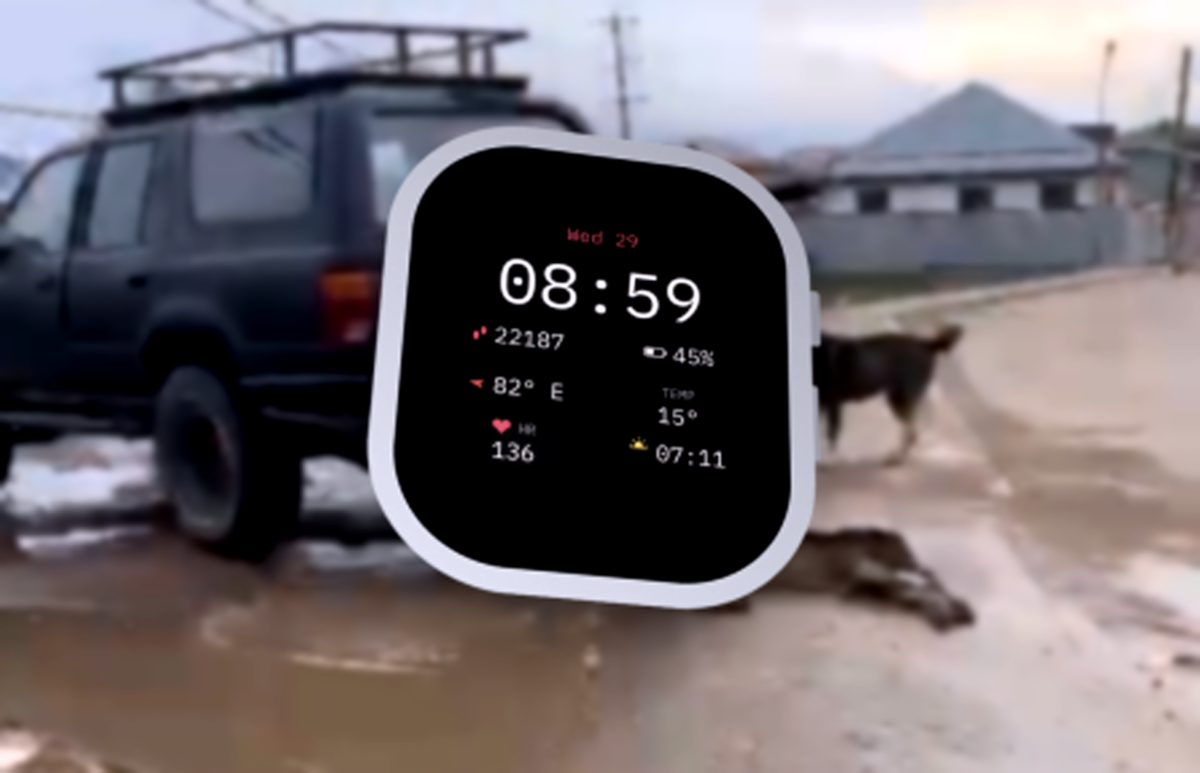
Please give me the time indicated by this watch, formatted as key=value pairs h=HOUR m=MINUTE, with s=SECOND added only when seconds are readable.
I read h=8 m=59
